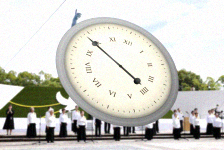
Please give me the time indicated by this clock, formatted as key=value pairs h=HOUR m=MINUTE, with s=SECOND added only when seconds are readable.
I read h=3 m=49
